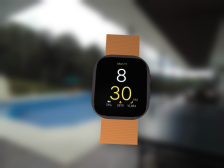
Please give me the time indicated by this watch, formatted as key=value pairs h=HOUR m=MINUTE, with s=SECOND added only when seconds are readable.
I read h=8 m=30
